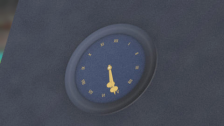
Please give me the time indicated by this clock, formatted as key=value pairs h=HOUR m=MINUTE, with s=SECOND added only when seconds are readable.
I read h=5 m=26
